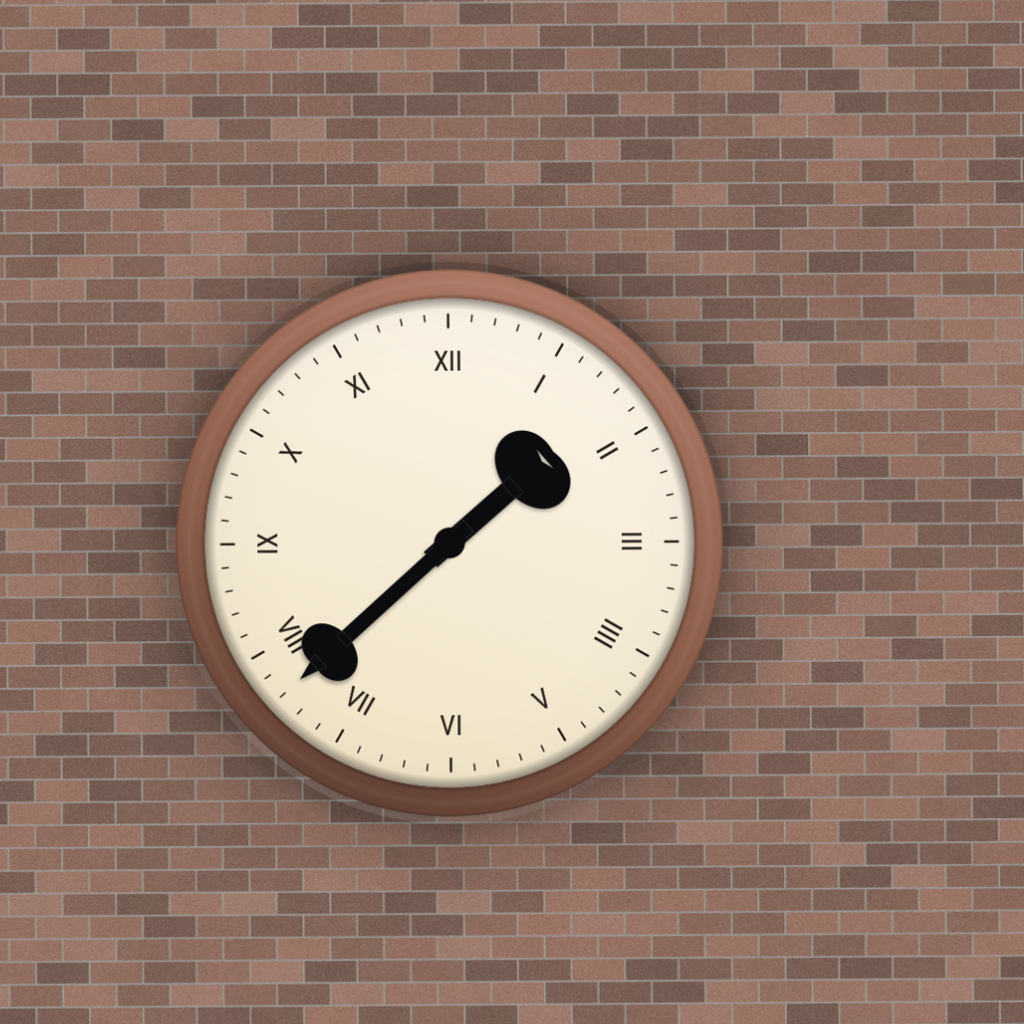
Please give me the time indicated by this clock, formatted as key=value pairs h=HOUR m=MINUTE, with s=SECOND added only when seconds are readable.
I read h=1 m=38
